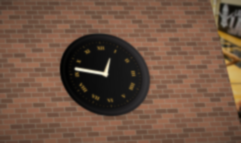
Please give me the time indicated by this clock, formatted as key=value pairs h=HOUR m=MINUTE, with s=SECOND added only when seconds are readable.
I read h=12 m=47
